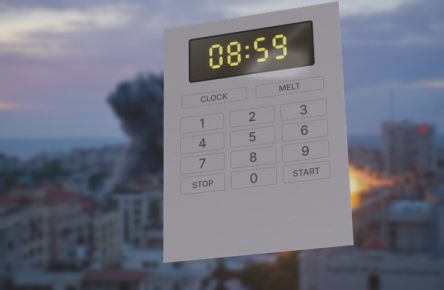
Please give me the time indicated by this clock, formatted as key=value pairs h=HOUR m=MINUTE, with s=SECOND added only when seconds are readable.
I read h=8 m=59
